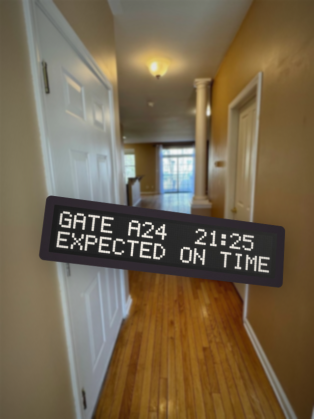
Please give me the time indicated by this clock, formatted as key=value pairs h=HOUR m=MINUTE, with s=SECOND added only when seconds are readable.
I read h=21 m=25
